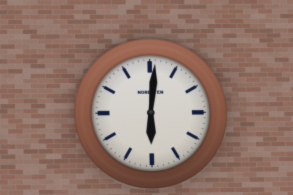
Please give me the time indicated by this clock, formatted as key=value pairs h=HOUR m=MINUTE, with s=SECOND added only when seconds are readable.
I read h=6 m=1
